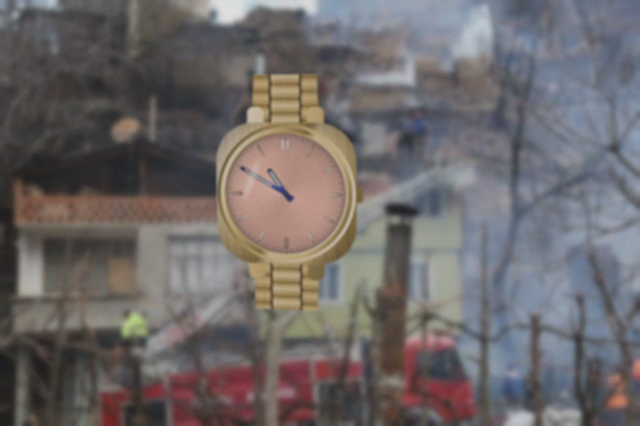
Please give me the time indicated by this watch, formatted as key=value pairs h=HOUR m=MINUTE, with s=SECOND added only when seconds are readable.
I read h=10 m=50
